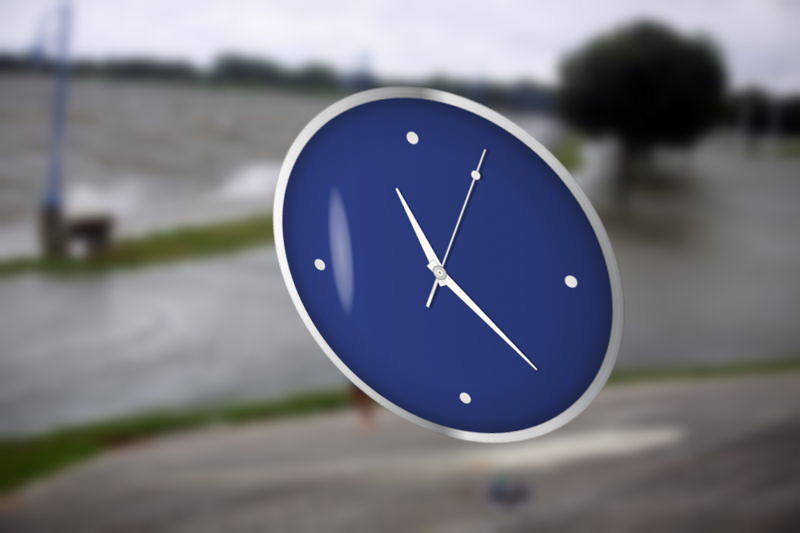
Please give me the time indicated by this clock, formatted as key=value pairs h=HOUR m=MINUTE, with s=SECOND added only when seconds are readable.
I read h=11 m=23 s=5
